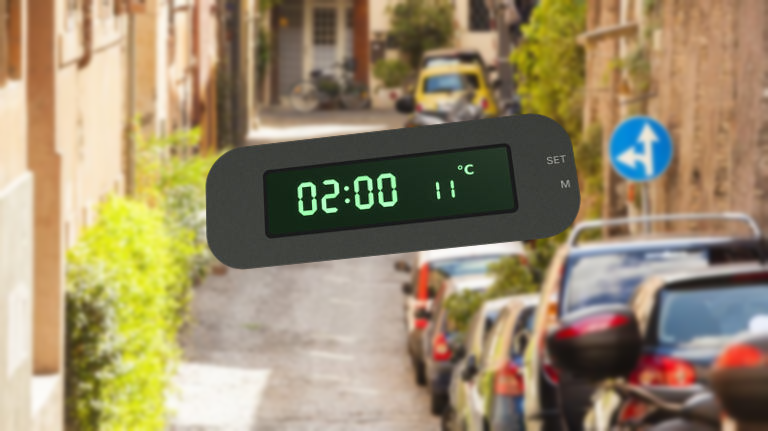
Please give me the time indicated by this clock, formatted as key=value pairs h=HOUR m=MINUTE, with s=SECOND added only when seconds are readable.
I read h=2 m=0
